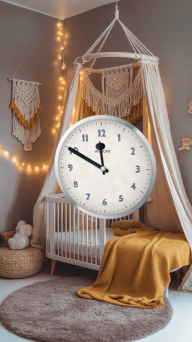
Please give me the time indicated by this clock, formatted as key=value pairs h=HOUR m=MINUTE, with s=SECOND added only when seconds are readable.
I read h=11 m=50
